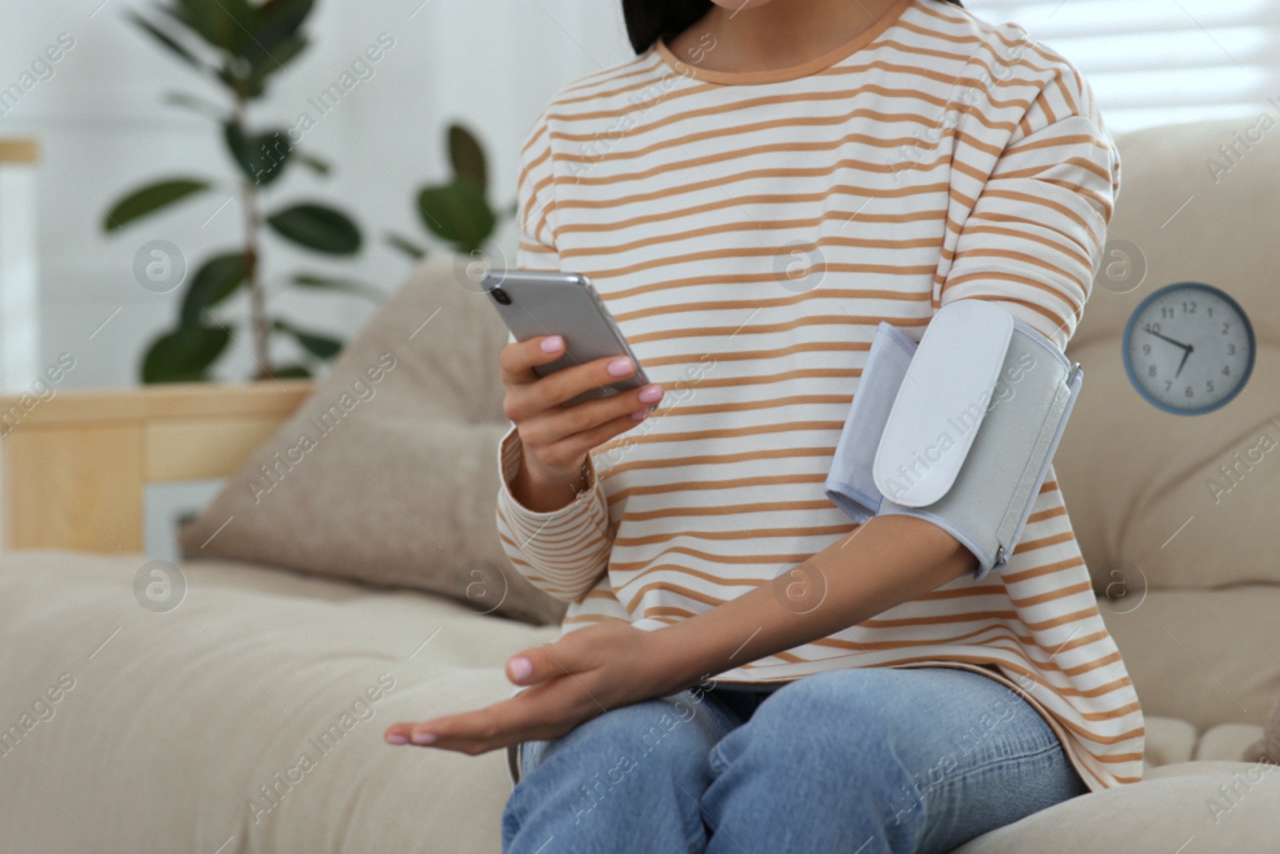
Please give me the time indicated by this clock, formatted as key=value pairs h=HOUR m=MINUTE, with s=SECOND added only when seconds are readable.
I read h=6 m=49
